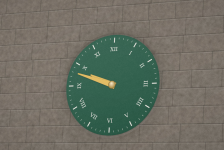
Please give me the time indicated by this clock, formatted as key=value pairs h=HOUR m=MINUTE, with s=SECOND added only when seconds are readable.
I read h=9 m=48
